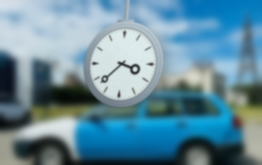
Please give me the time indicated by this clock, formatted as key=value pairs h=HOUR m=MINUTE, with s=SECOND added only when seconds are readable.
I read h=3 m=38
